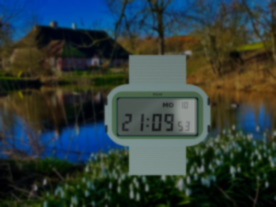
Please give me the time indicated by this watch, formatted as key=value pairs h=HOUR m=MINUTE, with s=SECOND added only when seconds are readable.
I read h=21 m=9
